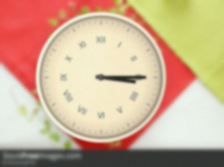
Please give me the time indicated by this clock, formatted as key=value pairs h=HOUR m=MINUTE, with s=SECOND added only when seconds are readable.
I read h=3 m=15
